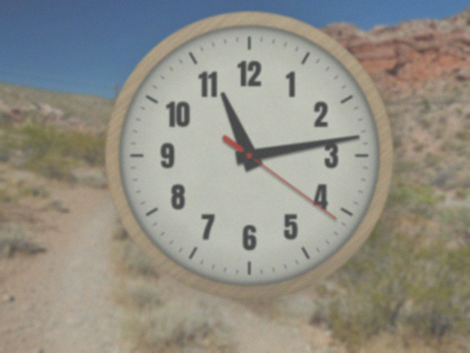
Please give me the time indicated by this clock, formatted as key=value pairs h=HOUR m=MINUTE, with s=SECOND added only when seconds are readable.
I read h=11 m=13 s=21
